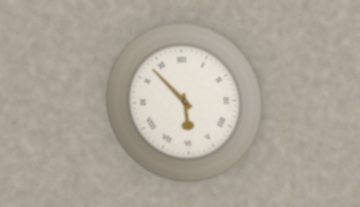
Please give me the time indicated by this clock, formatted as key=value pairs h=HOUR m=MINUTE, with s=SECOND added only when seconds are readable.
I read h=5 m=53
